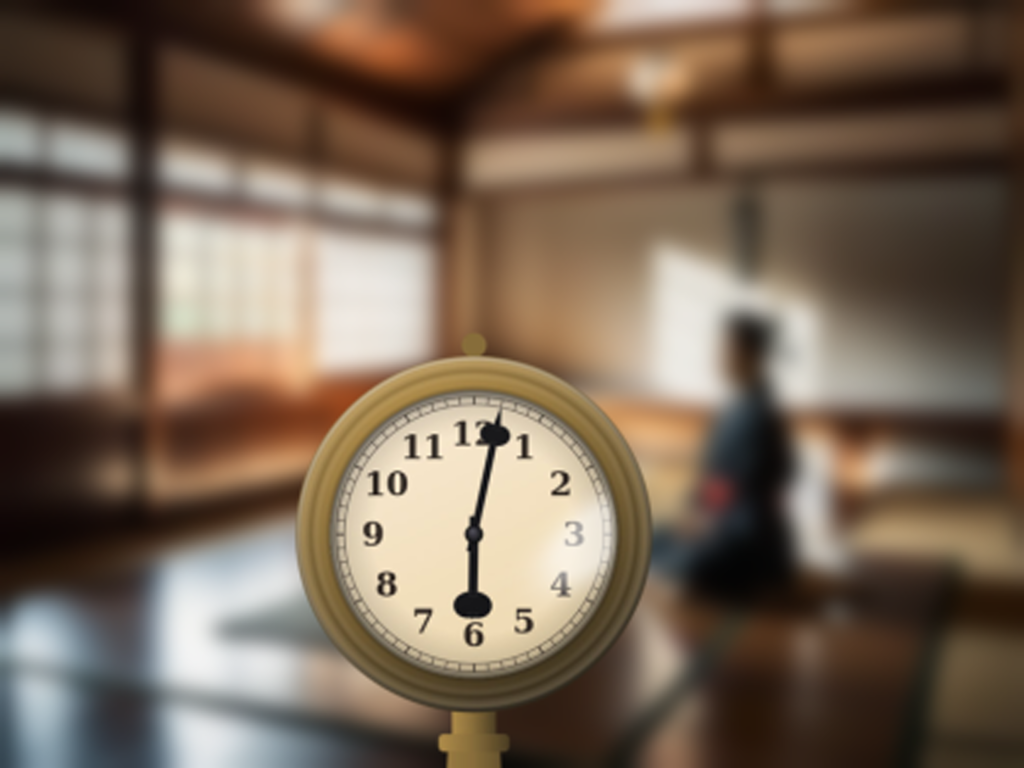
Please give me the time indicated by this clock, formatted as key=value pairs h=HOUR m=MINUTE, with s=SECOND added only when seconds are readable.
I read h=6 m=2
